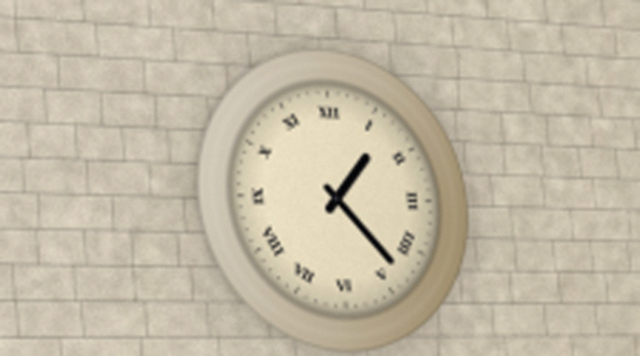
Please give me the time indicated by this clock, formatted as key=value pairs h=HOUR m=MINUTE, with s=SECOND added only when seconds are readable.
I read h=1 m=23
